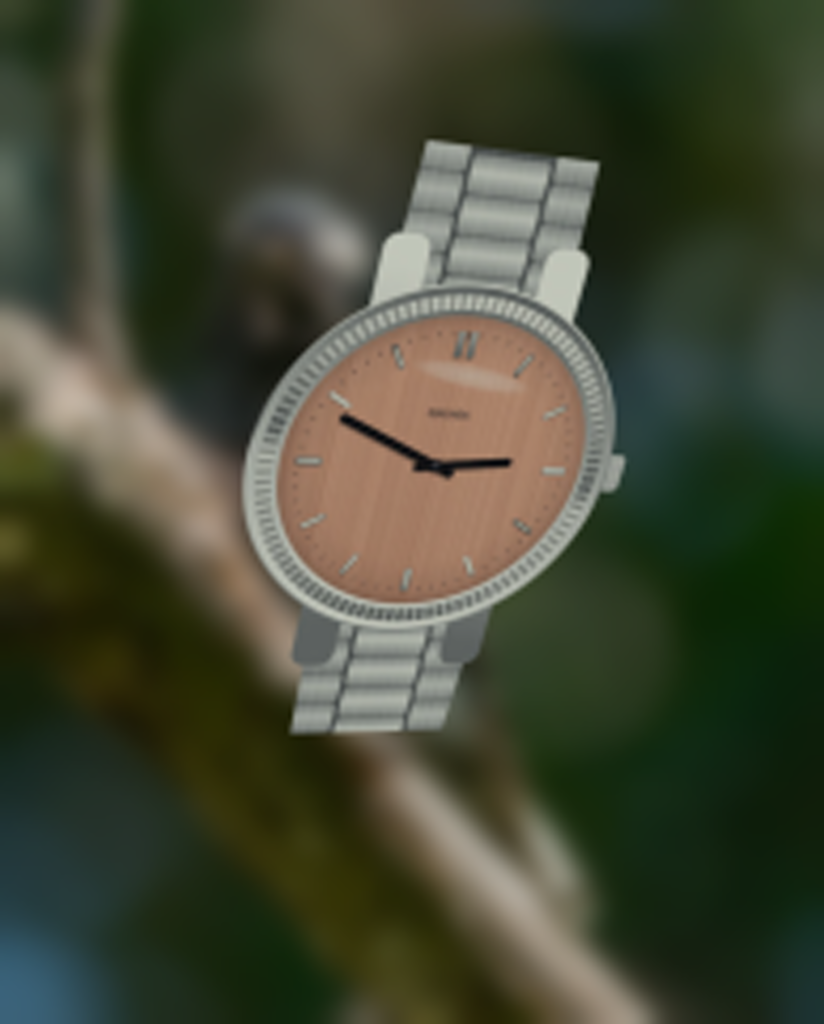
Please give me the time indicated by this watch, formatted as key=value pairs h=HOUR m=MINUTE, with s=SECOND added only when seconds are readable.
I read h=2 m=49
